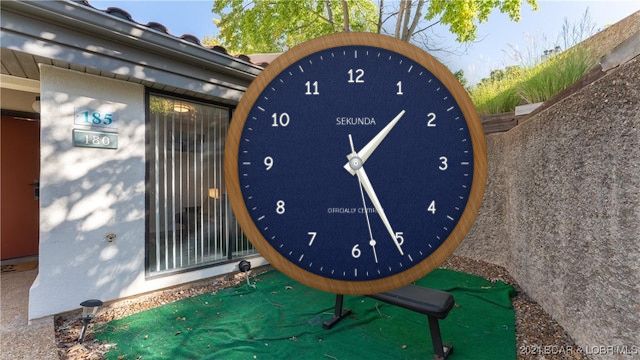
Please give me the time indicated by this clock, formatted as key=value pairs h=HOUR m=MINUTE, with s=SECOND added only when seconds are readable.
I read h=1 m=25 s=28
